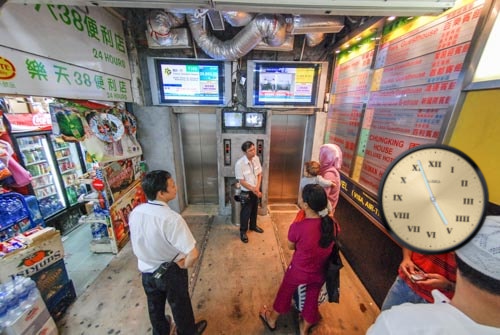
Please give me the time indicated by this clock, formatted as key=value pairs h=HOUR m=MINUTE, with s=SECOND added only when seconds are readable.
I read h=4 m=56
